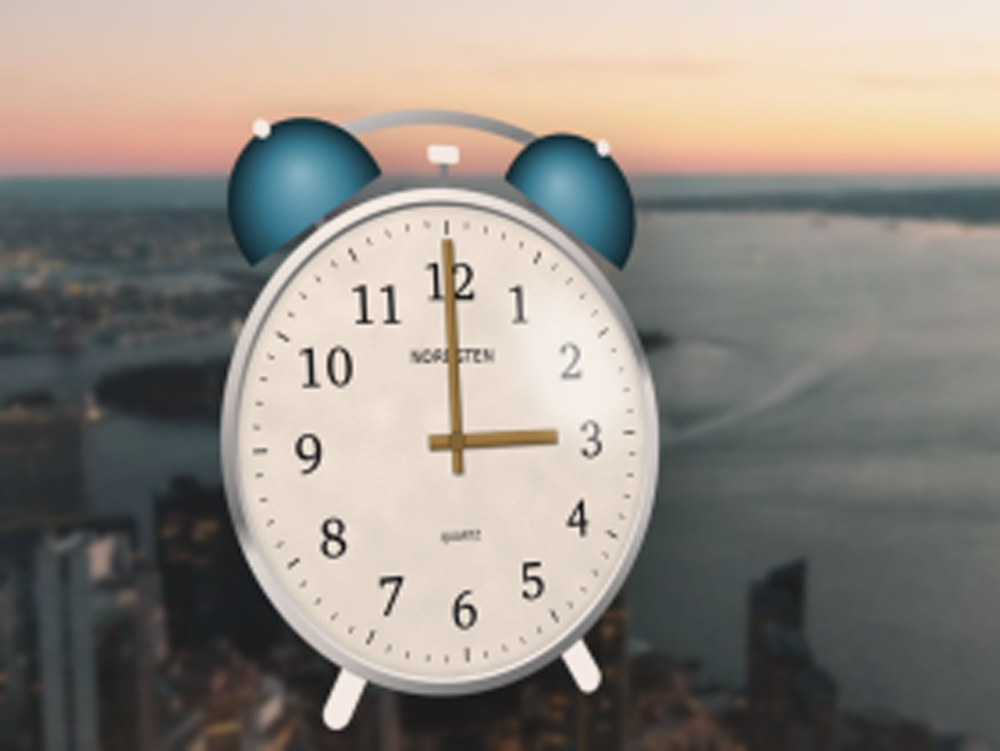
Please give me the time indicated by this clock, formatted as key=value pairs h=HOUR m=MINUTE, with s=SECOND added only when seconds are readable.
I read h=3 m=0
